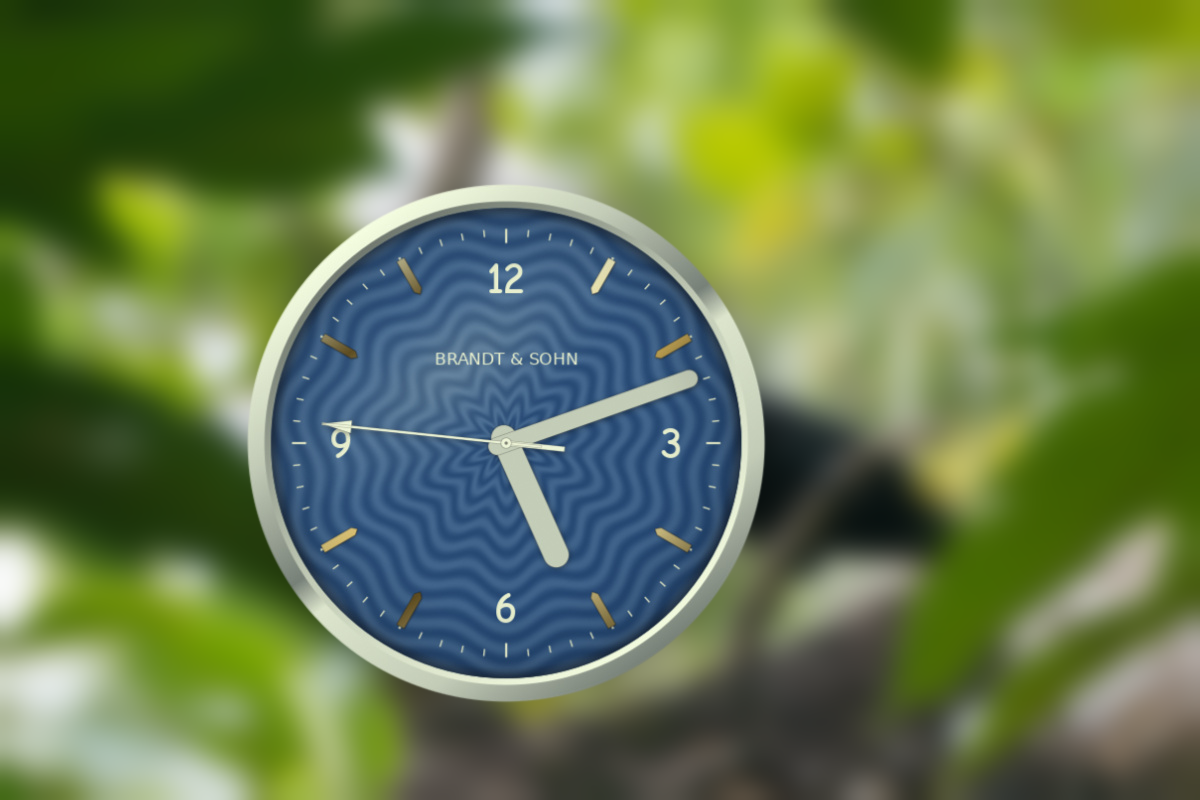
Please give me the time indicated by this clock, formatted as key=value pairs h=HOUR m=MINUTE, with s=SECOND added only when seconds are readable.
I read h=5 m=11 s=46
